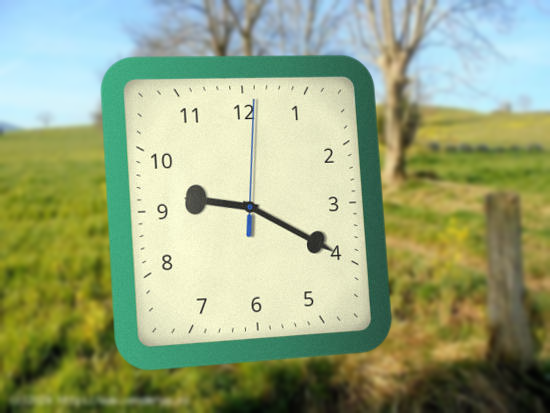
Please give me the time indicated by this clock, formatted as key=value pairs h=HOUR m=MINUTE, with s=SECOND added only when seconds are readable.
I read h=9 m=20 s=1
